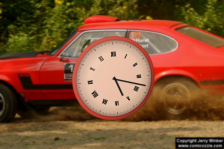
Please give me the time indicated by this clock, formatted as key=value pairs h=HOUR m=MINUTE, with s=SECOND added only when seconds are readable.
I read h=5 m=18
